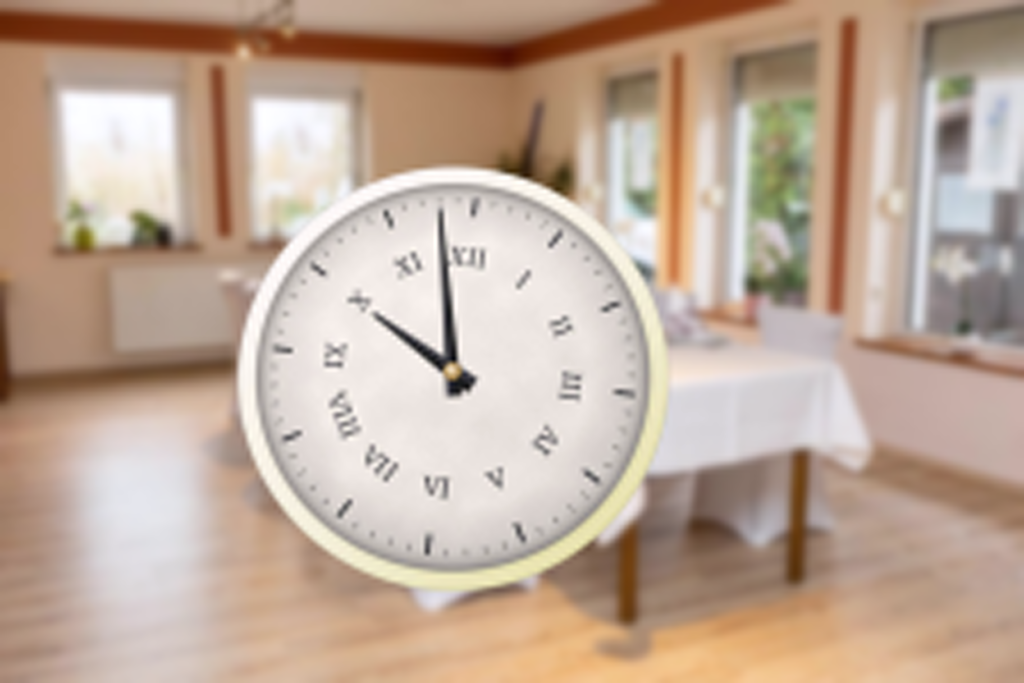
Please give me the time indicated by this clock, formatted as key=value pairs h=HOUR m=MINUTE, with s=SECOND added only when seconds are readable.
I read h=9 m=58
